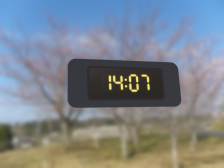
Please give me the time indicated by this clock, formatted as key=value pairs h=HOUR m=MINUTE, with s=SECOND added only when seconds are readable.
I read h=14 m=7
